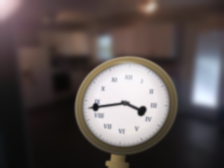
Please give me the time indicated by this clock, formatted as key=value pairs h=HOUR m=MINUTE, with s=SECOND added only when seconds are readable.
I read h=3 m=43
